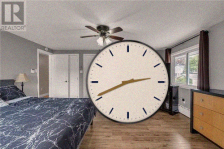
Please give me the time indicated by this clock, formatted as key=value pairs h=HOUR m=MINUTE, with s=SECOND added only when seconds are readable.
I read h=2 m=41
